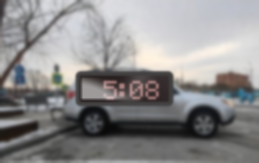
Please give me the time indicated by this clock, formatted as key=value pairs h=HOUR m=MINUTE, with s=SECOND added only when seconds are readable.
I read h=5 m=8
